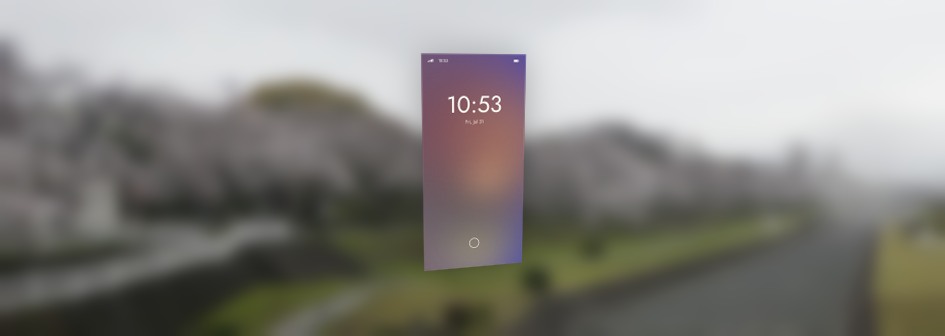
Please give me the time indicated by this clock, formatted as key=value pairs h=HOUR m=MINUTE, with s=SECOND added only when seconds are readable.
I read h=10 m=53
